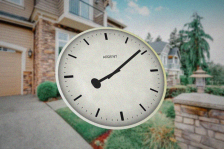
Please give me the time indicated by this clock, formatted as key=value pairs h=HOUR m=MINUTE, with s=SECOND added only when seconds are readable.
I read h=8 m=9
